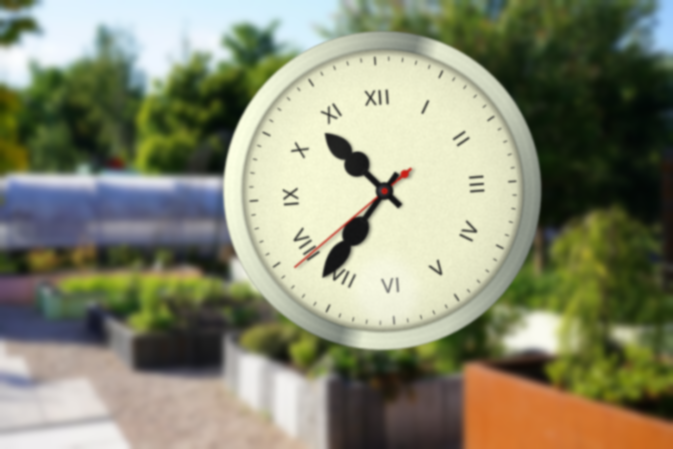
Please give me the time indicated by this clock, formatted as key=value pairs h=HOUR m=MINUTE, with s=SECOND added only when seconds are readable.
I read h=10 m=36 s=39
